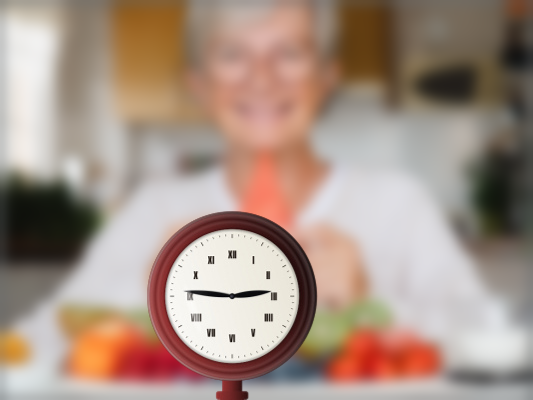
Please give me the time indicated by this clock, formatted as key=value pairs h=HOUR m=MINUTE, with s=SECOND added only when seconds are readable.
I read h=2 m=46
